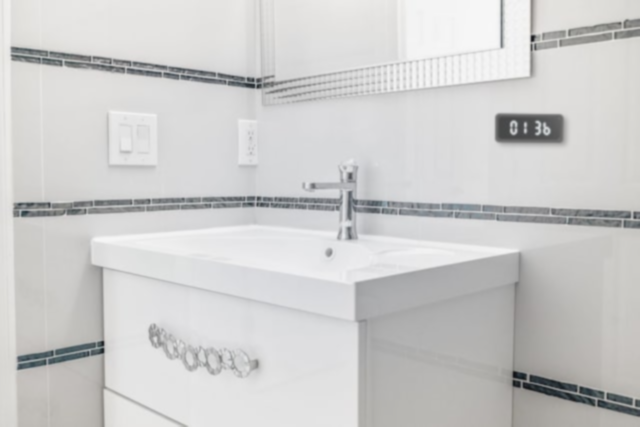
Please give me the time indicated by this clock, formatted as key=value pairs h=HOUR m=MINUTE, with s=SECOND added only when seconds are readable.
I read h=1 m=36
